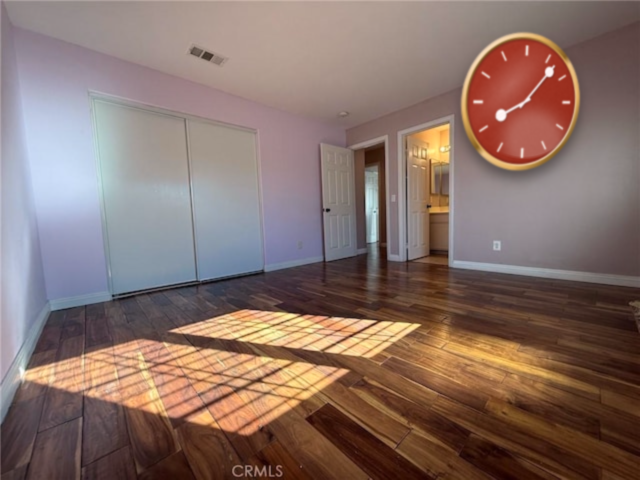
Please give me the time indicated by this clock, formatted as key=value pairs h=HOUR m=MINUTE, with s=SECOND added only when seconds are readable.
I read h=8 m=7
